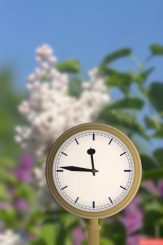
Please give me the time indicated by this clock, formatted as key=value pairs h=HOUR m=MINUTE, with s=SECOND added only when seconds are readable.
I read h=11 m=46
